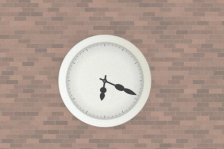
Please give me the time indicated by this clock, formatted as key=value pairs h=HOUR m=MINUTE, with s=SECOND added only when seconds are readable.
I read h=6 m=19
